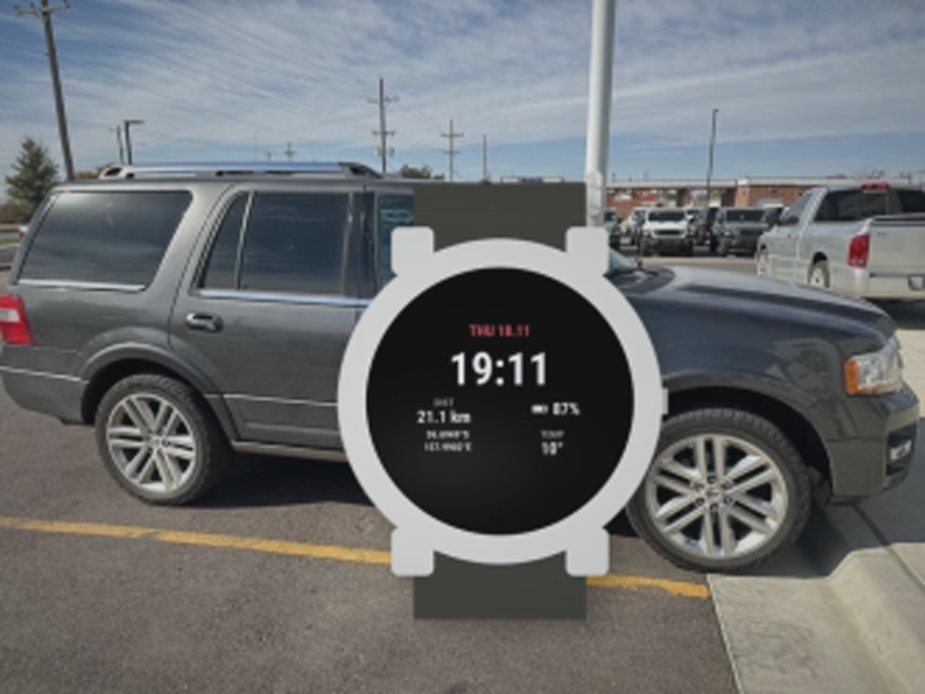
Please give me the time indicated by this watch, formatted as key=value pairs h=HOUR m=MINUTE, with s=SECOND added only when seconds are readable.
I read h=19 m=11
